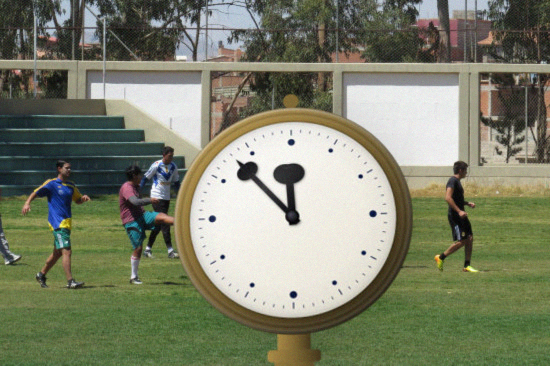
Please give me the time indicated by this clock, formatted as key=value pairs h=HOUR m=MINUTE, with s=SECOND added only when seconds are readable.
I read h=11 m=53
